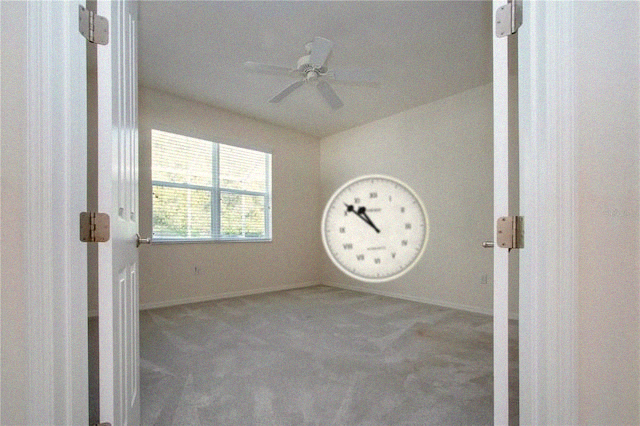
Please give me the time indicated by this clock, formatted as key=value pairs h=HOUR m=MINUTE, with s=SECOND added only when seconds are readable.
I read h=10 m=52
